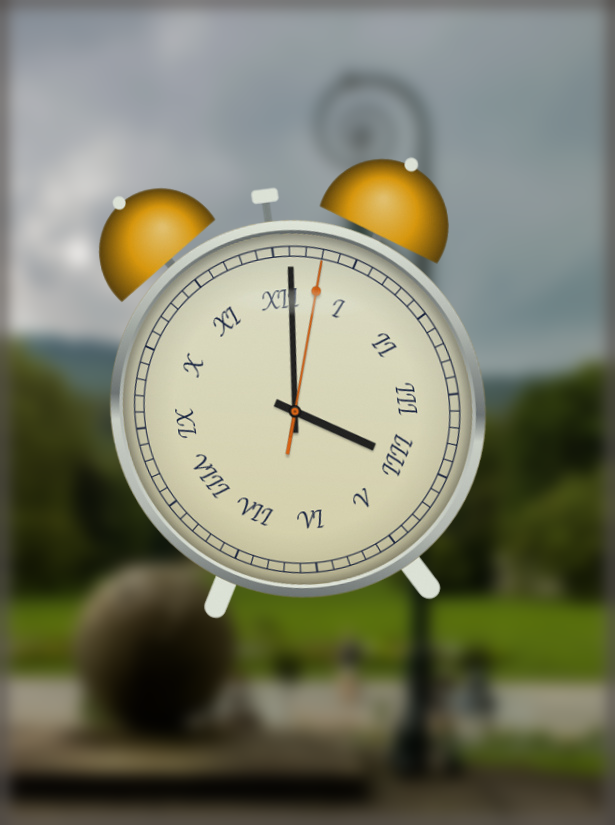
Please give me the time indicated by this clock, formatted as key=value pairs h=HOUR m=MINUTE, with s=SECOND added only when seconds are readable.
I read h=4 m=1 s=3
